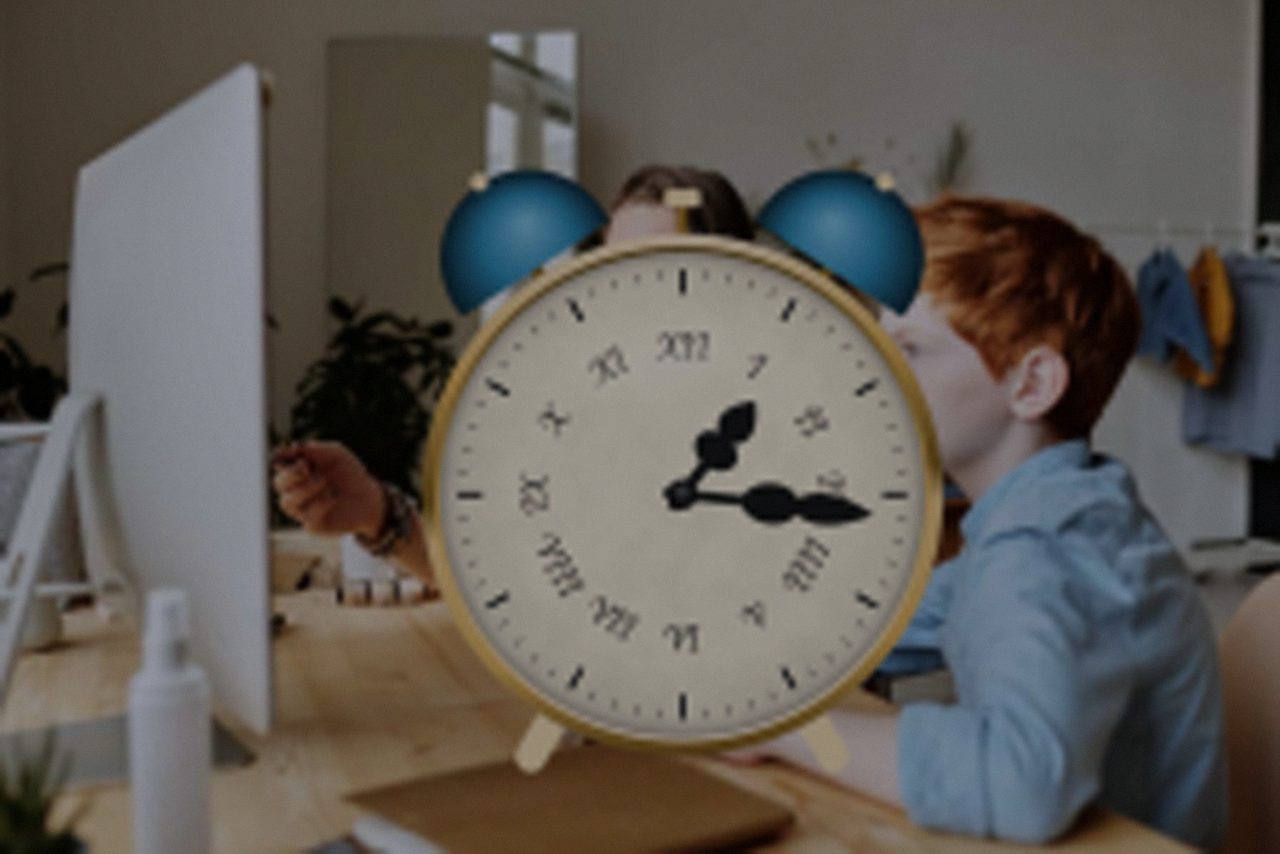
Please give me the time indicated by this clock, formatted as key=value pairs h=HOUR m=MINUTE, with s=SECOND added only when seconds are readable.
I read h=1 m=16
